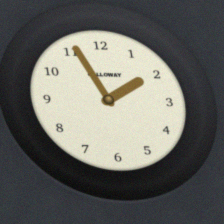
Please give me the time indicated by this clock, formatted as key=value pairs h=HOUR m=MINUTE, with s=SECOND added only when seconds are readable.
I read h=1 m=56
